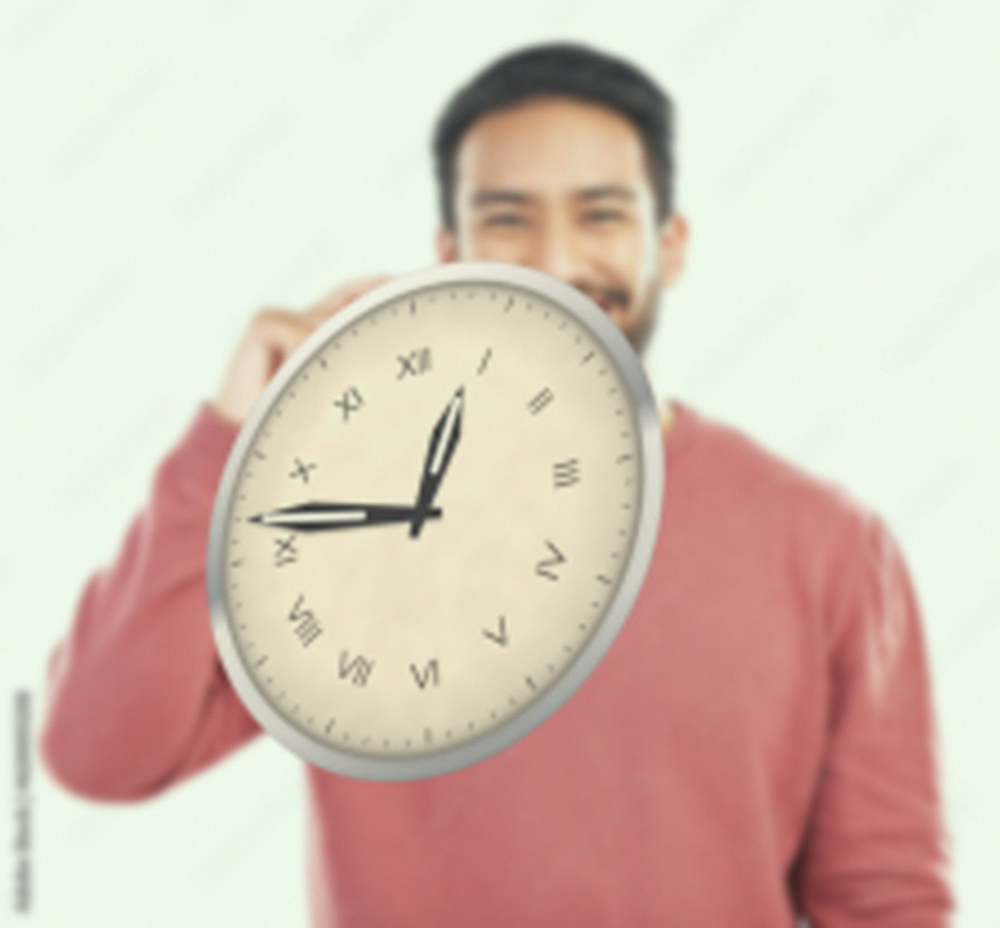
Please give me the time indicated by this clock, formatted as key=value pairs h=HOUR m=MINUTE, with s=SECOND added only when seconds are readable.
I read h=12 m=47
